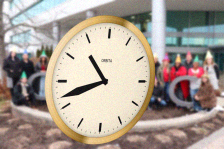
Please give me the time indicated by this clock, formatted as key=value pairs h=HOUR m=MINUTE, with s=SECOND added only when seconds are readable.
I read h=10 m=42
